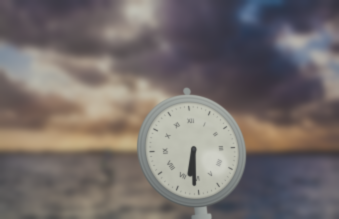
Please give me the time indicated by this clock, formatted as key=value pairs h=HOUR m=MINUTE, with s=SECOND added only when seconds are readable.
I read h=6 m=31
